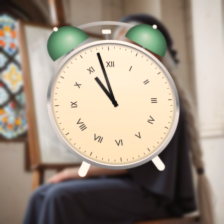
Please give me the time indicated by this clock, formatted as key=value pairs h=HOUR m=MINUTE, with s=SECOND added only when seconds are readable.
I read h=10 m=58
